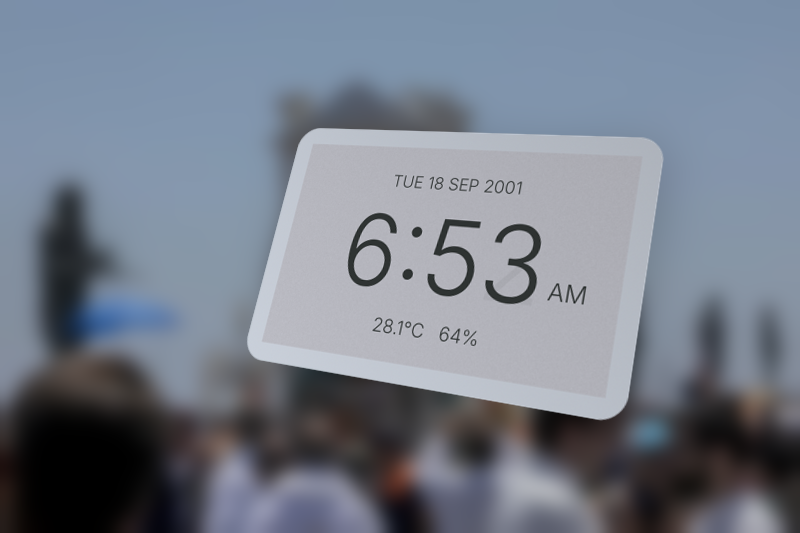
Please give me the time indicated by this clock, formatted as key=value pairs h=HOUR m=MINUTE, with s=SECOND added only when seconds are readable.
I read h=6 m=53
